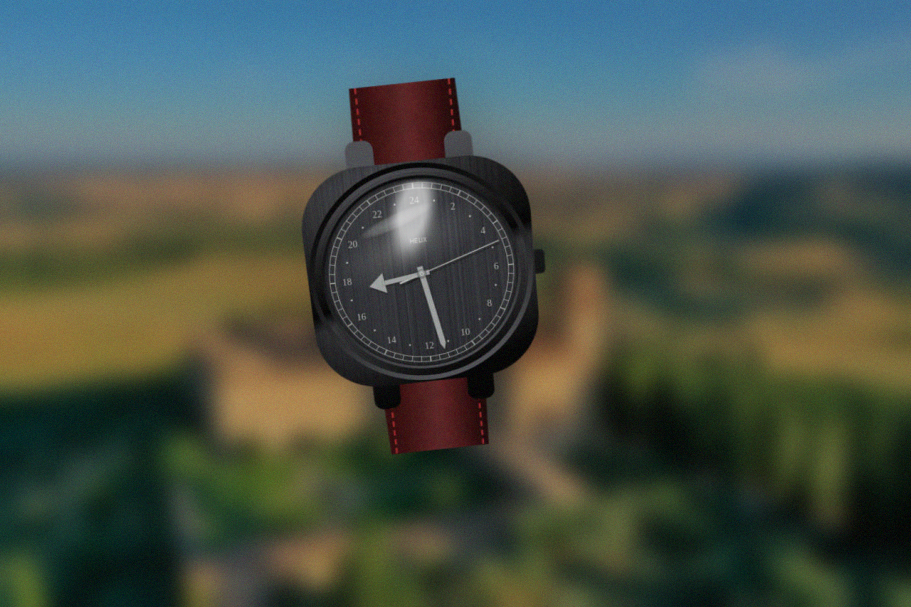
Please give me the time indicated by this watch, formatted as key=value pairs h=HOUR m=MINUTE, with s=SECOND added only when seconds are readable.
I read h=17 m=28 s=12
